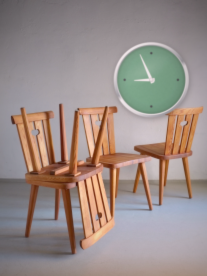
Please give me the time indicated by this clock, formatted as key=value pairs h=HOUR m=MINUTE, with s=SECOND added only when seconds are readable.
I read h=8 m=56
